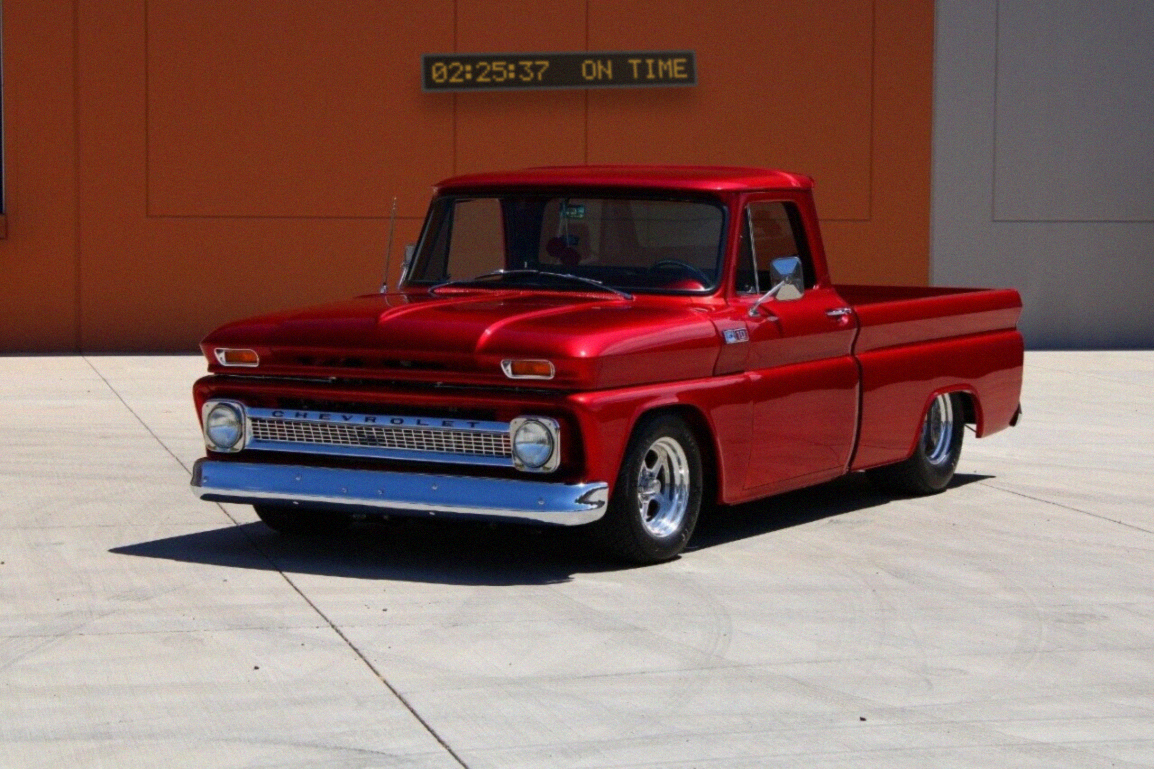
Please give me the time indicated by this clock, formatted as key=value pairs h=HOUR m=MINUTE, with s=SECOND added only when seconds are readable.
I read h=2 m=25 s=37
